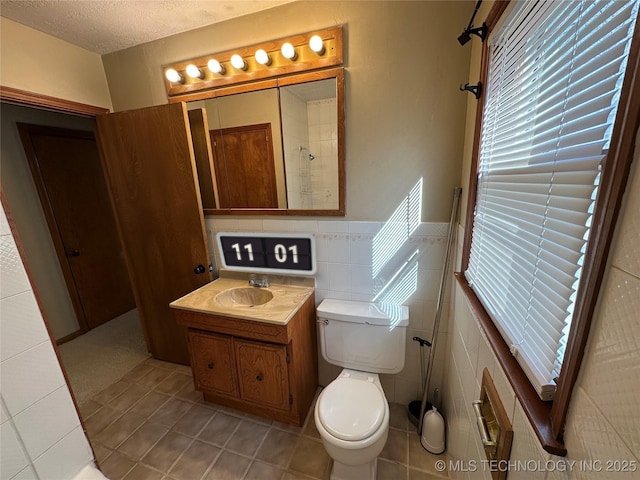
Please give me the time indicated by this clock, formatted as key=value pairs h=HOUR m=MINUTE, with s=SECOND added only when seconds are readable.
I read h=11 m=1
